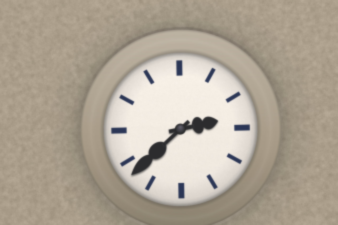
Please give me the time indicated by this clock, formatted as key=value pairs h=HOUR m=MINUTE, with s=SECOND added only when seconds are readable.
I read h=2 m=38
